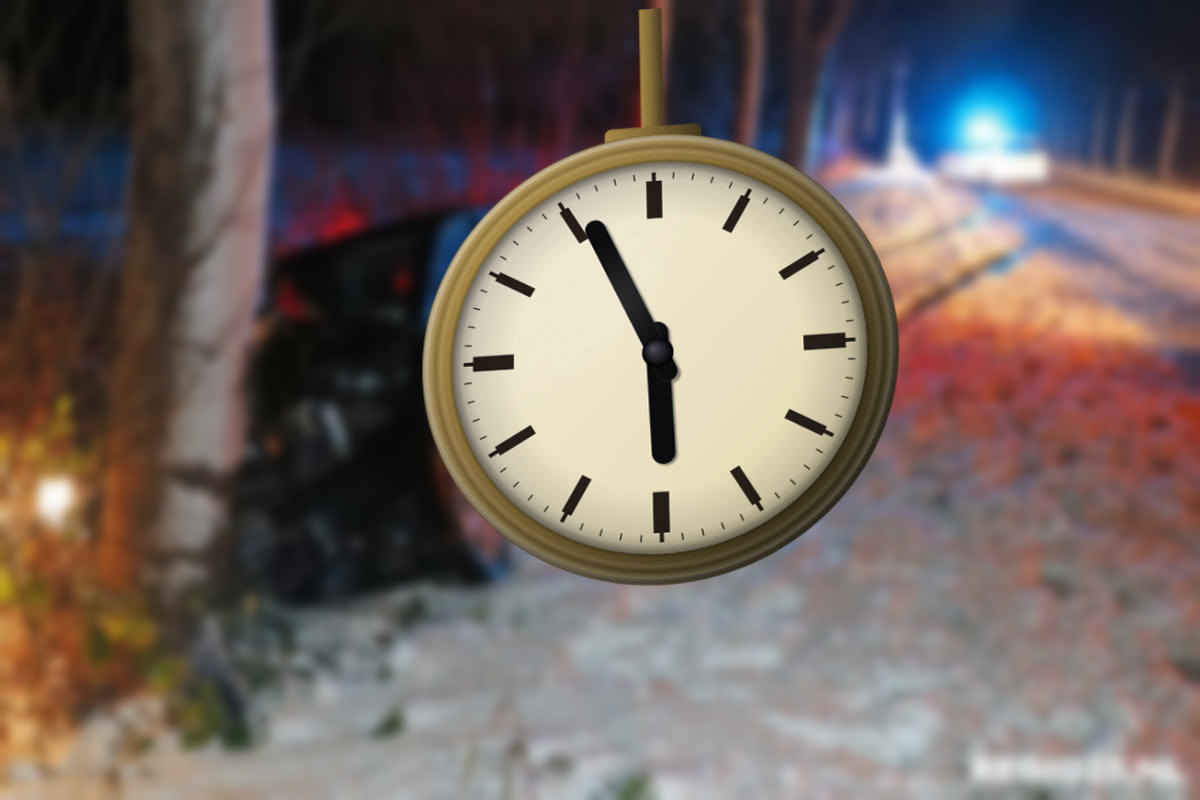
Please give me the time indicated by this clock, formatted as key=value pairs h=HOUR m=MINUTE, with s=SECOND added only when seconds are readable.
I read h=5 m=56
